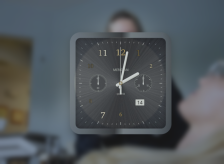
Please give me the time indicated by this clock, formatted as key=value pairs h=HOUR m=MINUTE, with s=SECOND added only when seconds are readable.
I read h=2 m=2
